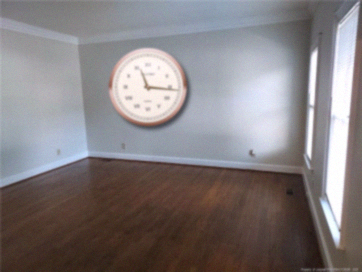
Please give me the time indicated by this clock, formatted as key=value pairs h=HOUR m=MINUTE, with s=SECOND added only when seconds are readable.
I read h=11 m=16
